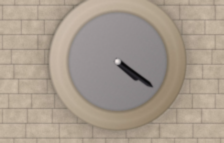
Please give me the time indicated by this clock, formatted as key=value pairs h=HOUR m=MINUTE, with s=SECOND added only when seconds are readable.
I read h=4 m=21
